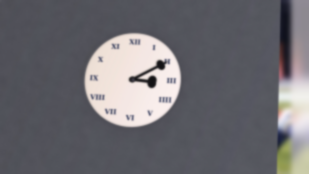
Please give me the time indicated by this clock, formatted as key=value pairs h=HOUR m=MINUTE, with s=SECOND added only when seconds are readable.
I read h=3 m=10
